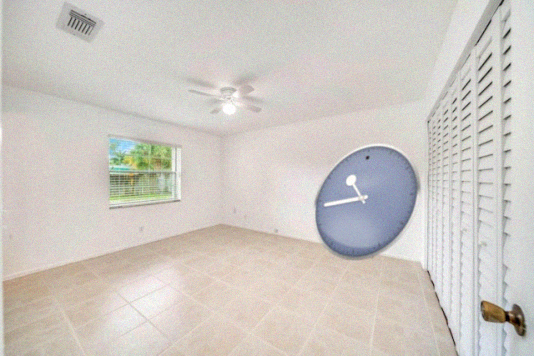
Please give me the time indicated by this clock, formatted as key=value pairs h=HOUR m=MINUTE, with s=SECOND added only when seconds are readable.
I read h=10 m=44
